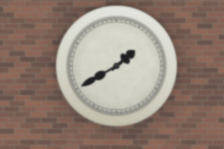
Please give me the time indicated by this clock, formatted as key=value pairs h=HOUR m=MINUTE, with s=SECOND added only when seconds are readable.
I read h=1 m=40
